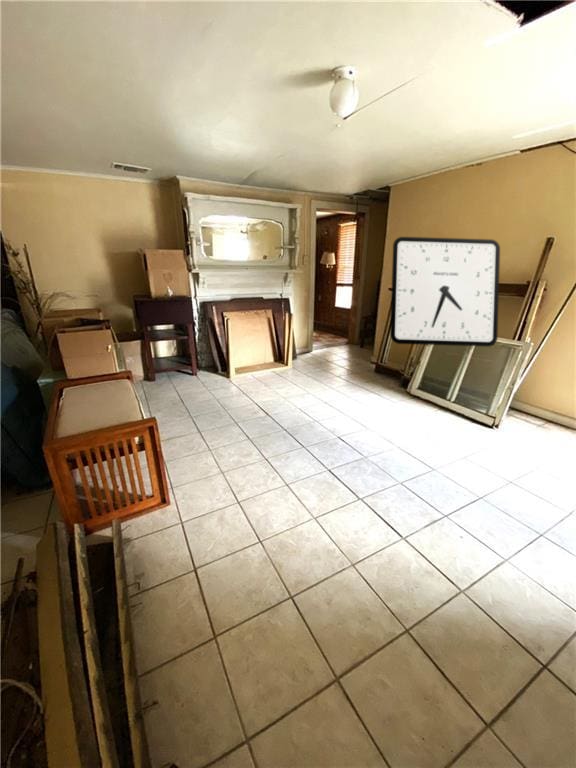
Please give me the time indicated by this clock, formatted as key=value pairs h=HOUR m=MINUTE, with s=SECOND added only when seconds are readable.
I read h=4 m=33
